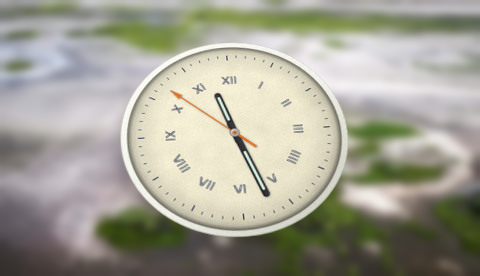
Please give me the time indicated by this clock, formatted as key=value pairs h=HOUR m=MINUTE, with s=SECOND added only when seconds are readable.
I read h=11 m=26 s=52
